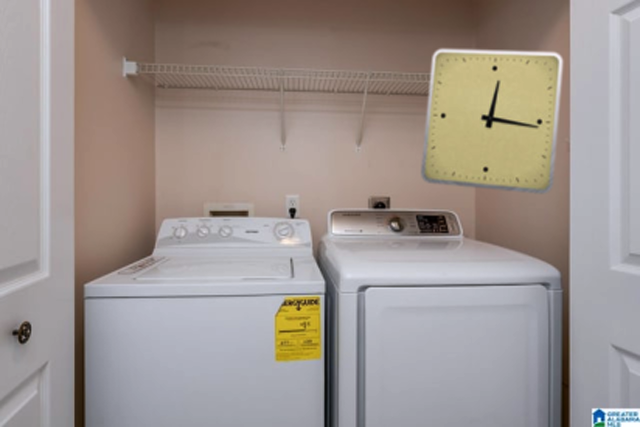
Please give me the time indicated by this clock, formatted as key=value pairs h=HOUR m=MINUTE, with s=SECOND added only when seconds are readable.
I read h=12 m=16
